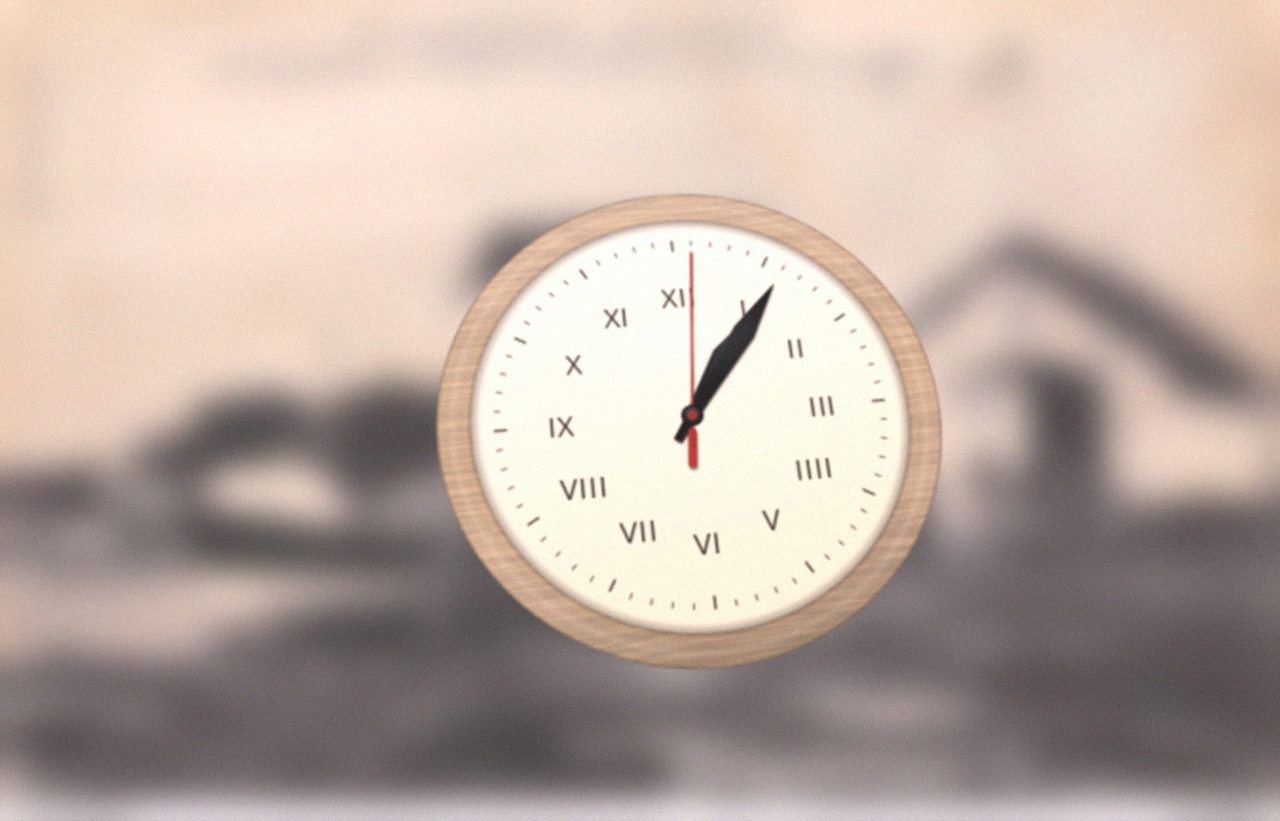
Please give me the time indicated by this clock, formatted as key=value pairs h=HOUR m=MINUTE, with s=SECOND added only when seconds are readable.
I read h=1 m=6 s=1
